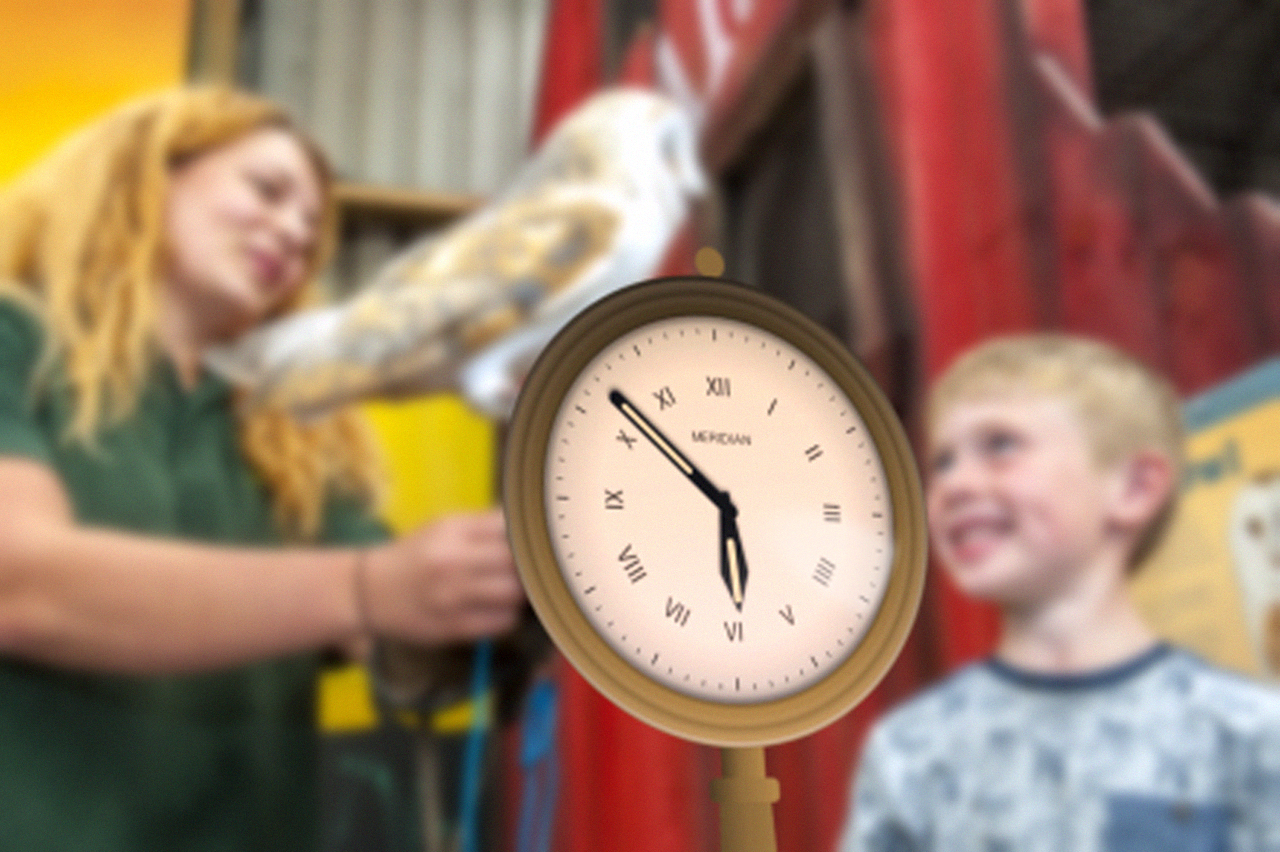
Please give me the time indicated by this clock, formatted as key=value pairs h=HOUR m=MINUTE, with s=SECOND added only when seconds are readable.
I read h=5 m=52
